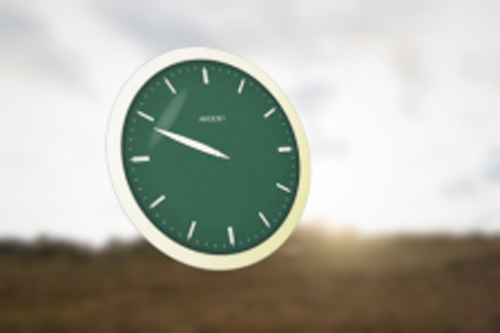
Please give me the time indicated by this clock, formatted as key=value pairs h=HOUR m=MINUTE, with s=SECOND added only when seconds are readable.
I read h=9 m=49
